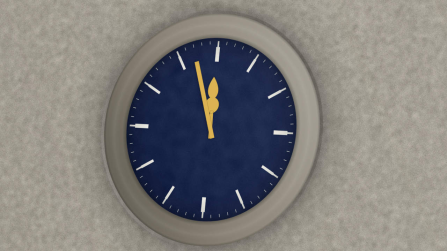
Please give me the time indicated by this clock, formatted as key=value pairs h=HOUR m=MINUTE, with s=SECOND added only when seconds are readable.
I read h=11 m=57
